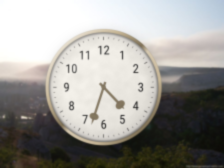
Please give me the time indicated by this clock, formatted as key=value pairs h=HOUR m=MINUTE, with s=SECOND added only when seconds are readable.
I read h=4 m=33
